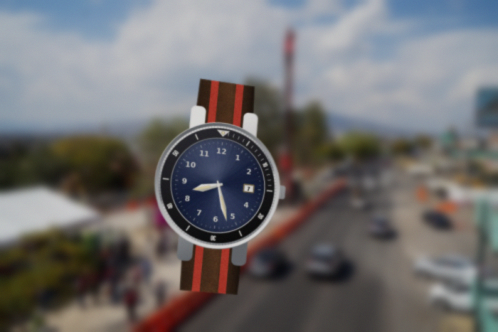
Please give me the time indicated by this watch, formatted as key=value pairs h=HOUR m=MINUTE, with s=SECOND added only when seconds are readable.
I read h=8 m=27
